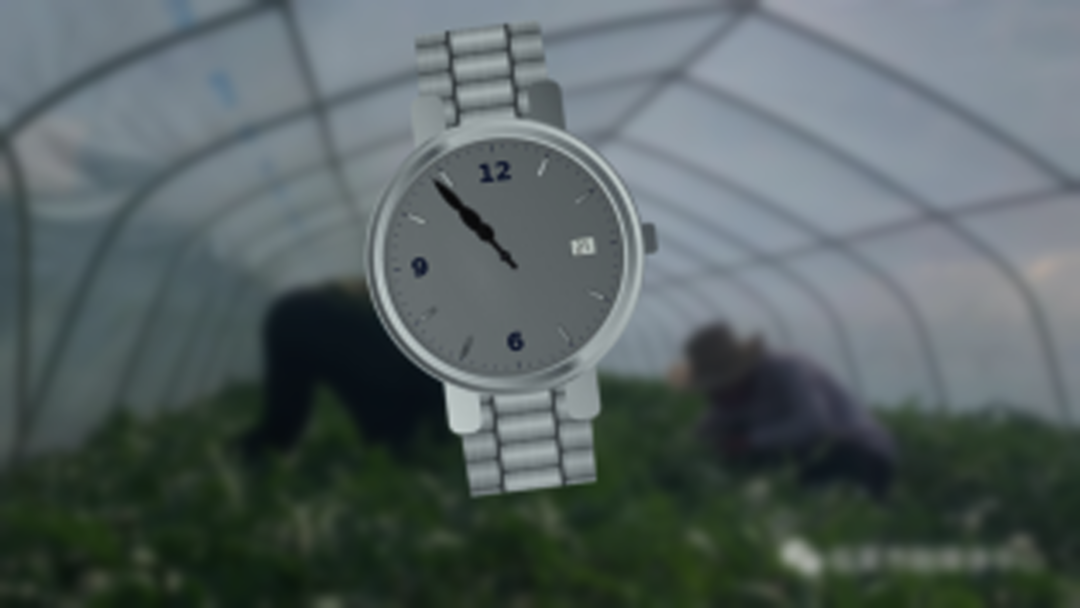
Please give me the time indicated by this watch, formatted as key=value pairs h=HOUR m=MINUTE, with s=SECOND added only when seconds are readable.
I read h=10 m=54
